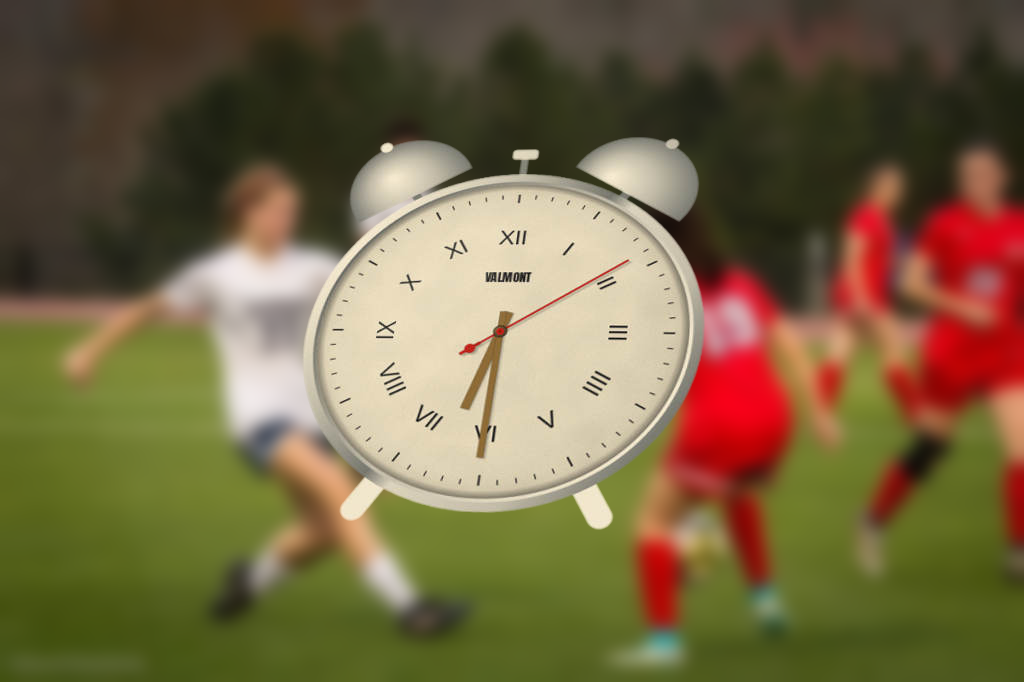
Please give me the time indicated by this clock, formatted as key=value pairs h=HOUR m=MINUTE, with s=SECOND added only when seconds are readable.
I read h=6 m=30 s=9
